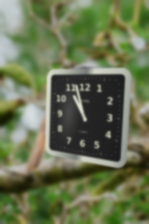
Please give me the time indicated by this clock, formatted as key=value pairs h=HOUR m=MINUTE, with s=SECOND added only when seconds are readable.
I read h=10 m=57
